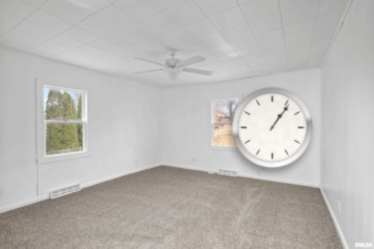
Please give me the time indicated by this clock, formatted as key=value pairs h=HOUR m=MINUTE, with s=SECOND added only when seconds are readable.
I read h=1 m=6
